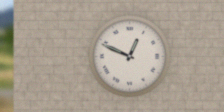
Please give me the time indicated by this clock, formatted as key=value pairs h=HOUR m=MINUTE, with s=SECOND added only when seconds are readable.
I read h=12 m=49
